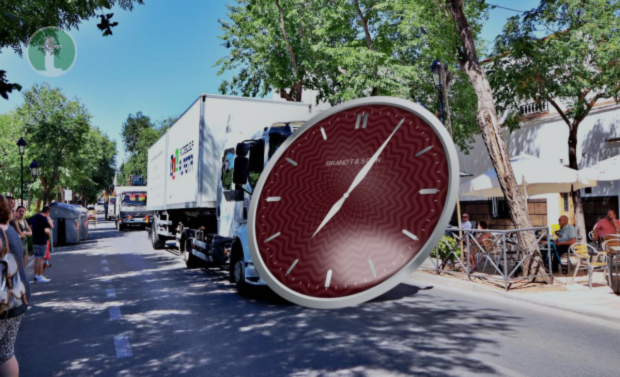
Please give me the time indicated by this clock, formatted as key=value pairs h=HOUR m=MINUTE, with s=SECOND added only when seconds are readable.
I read h=7 m=5
